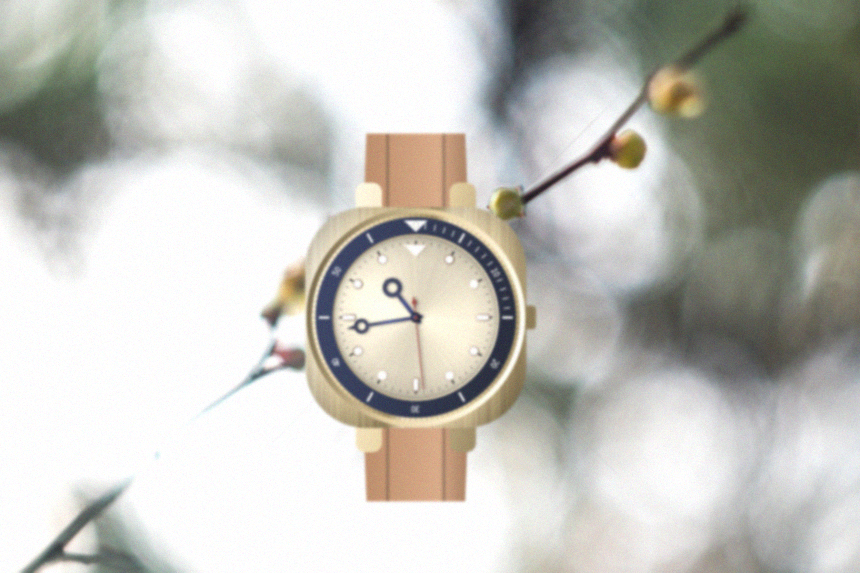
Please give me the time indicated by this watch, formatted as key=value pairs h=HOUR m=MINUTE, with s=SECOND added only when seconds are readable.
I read h=10 m=43 s=29
